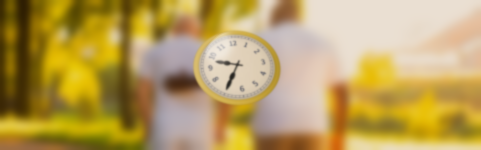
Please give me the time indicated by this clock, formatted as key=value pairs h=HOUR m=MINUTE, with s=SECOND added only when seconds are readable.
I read h=9 m=35
